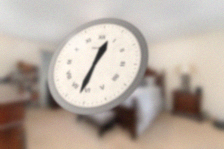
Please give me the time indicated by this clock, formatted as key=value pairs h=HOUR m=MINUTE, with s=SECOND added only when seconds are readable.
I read h=12 m=32
